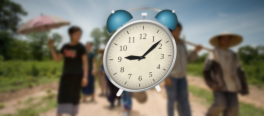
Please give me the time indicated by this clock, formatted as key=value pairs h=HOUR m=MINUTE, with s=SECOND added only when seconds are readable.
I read h=9 m=8
